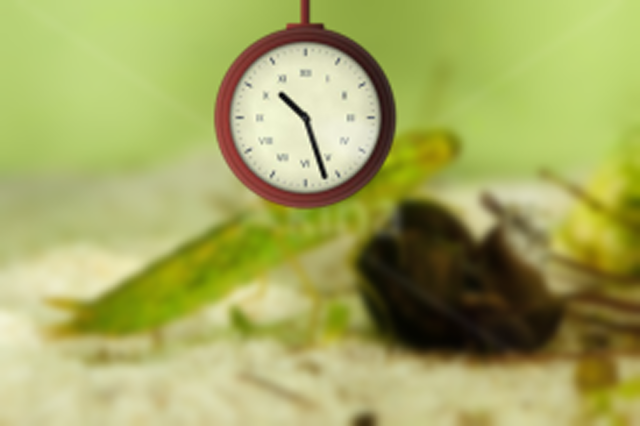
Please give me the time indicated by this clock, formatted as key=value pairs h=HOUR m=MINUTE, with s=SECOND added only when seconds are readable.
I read h=10 m=27
